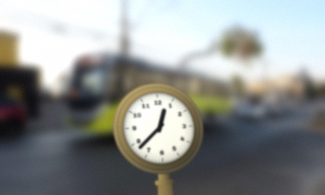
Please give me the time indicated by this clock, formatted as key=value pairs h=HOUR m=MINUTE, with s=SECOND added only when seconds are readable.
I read h=12 m=38
